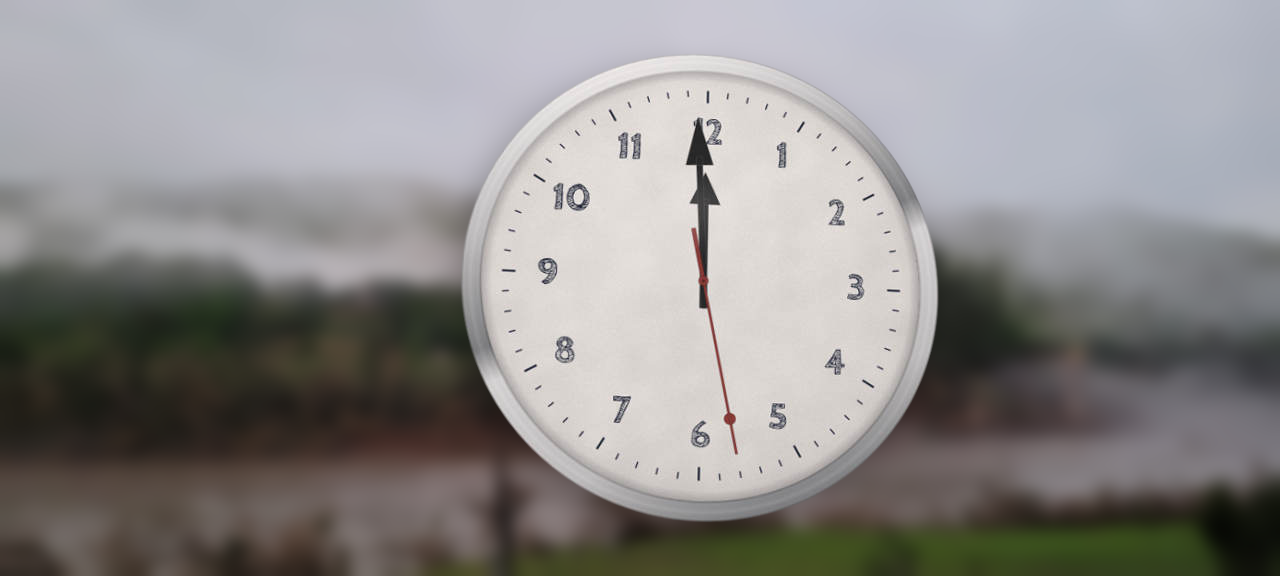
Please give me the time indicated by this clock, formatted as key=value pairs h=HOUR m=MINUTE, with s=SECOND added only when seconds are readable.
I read h=11 m=59 s=28
